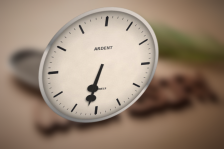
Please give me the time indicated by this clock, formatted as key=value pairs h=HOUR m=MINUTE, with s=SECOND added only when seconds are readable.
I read h=6 m=32
